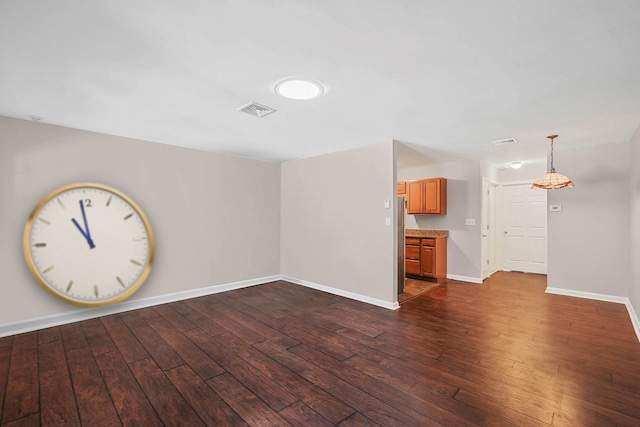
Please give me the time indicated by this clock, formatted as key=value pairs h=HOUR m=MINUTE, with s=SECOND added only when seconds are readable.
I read h=10 m=59
